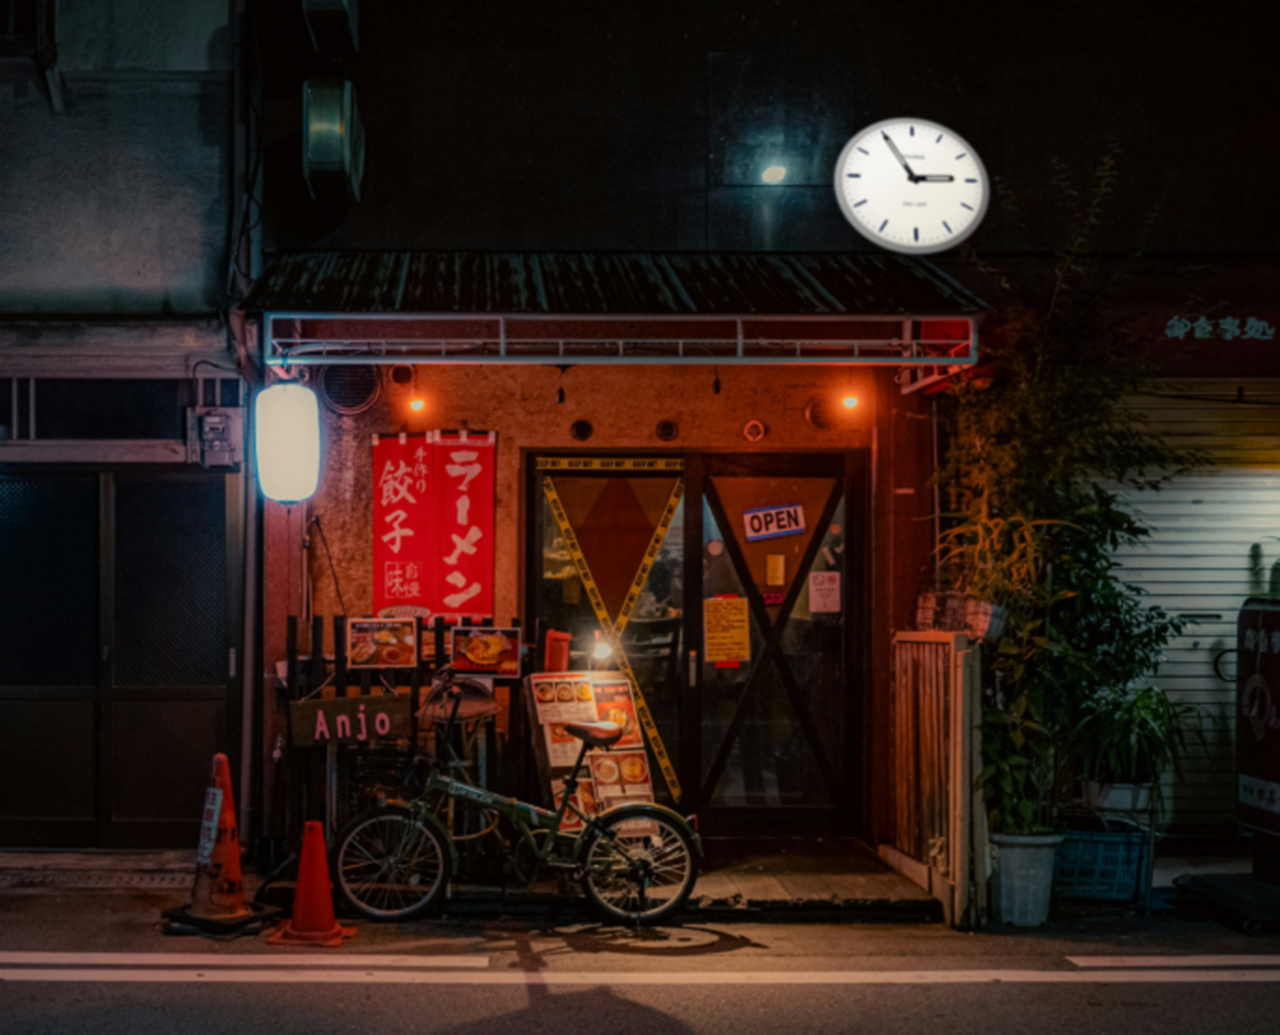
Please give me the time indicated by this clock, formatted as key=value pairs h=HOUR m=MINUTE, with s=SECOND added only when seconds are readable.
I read h=2 m=55
